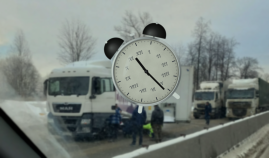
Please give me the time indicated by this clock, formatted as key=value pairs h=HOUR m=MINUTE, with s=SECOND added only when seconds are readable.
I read h=11 m=26
